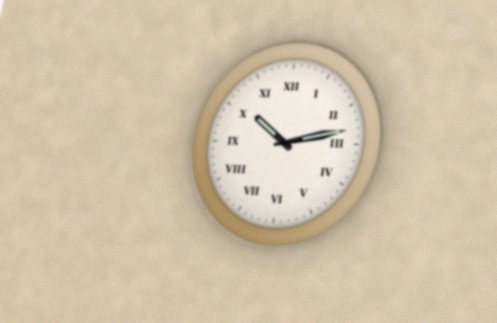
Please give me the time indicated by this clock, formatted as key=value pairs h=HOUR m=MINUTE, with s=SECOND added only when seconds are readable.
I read h=10 m=13
